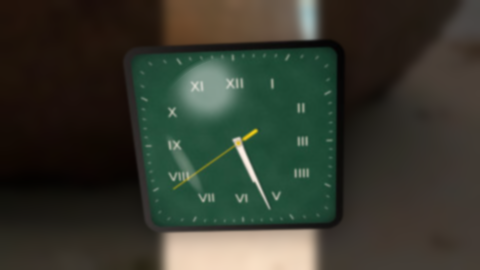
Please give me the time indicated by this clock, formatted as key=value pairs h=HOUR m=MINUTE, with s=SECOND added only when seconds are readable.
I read h=5 m=26 s=39
